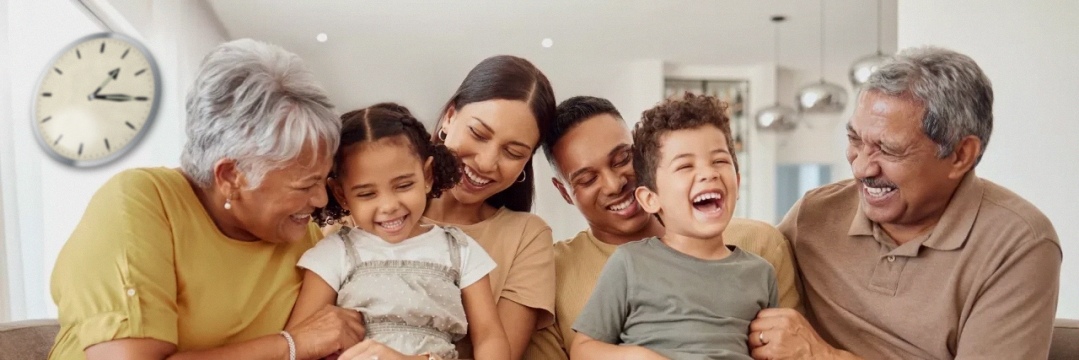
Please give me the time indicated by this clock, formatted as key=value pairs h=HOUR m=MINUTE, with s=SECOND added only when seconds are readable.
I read h=1 m=15
